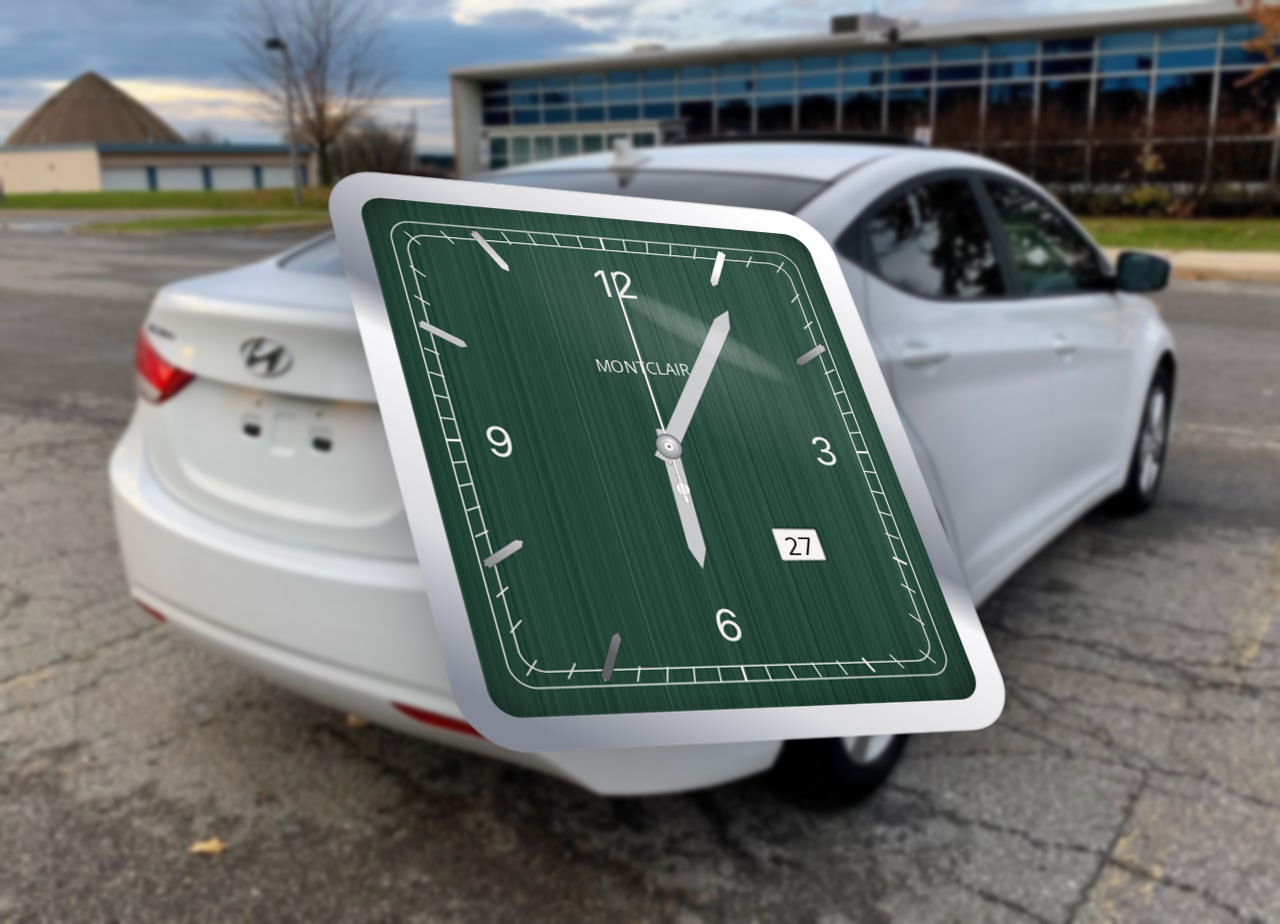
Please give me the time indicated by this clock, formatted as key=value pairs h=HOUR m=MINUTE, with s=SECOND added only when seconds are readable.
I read h=6 m=6 s=0
